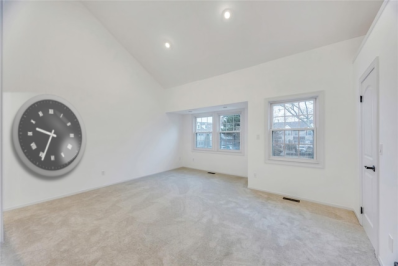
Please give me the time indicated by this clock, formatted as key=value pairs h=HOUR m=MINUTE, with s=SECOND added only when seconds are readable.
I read h=9 m=34
